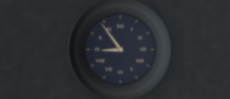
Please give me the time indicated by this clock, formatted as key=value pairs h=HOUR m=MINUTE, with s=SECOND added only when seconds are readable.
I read h=8 m=54
